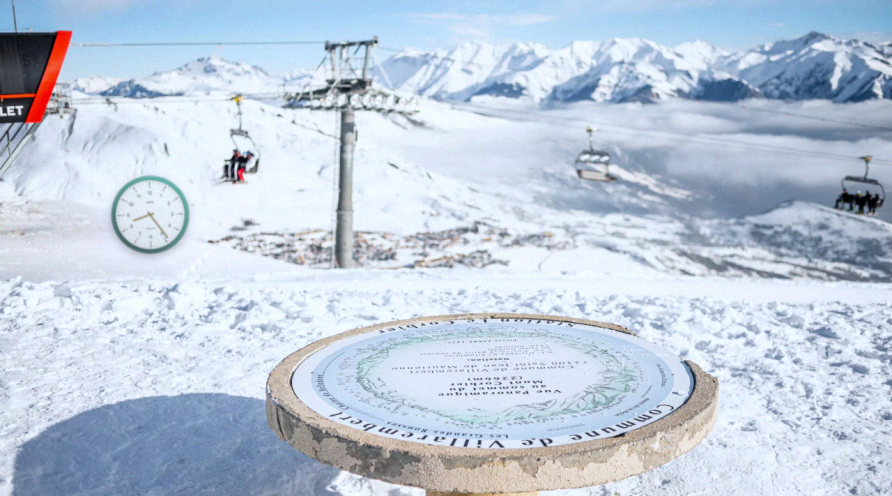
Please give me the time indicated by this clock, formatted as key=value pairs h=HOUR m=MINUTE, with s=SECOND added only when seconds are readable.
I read h=8 m=24
